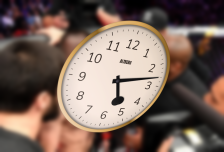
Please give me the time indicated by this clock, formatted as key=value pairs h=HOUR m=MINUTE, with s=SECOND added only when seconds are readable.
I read h=5 m=13
